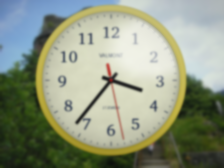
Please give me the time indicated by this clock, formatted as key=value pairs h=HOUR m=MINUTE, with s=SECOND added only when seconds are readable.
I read h=3 m=36 s=28
